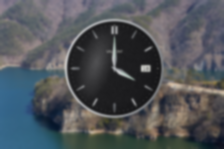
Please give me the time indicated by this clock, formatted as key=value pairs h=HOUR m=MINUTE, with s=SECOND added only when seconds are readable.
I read h=4 m=0
